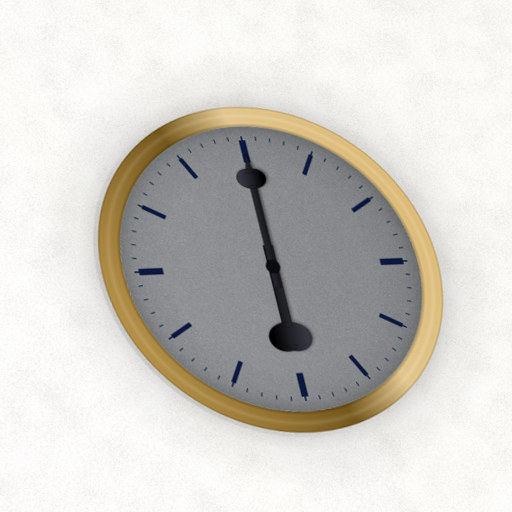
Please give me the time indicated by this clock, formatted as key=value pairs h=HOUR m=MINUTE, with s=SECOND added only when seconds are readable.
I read h=6 m=0
